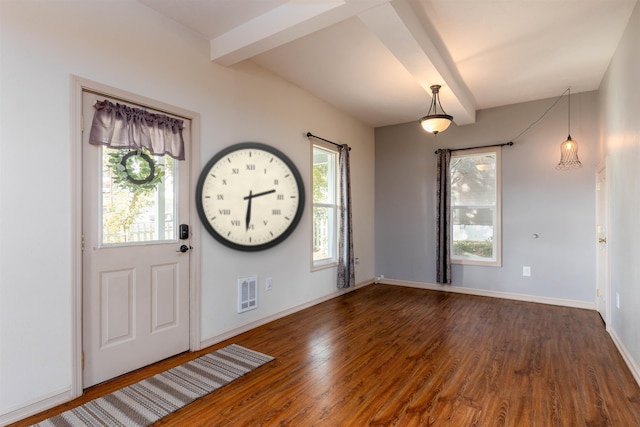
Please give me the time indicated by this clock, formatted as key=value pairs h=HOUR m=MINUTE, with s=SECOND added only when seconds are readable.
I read h=2 m=31
